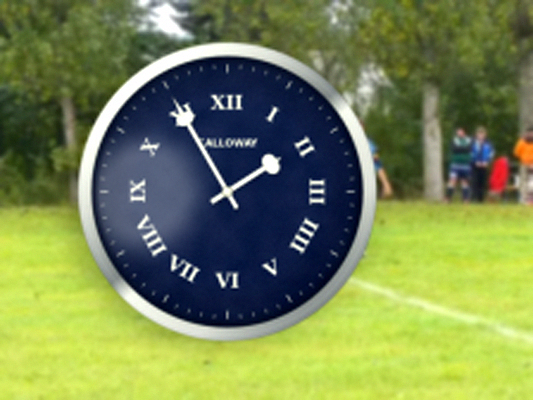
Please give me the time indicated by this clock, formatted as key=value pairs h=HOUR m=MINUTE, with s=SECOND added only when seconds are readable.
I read h=1 m=55
